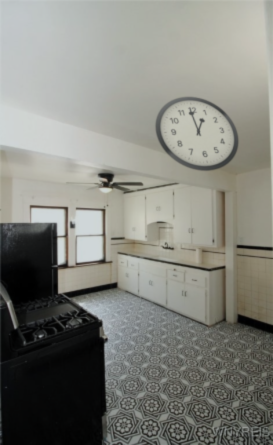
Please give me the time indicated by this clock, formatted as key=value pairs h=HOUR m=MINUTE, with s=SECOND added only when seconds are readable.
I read h=12 m=59
